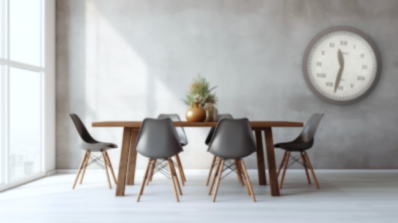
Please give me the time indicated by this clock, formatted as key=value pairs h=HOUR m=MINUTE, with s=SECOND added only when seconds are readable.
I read h=11 m=32
